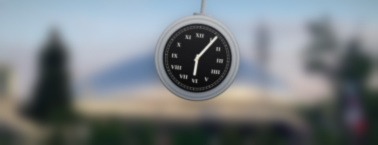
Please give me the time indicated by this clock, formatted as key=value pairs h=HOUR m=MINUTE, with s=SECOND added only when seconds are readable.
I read h=6 m=6
